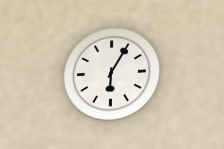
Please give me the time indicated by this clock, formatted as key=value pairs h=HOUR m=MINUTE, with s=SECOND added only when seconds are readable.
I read h=6 m=5
